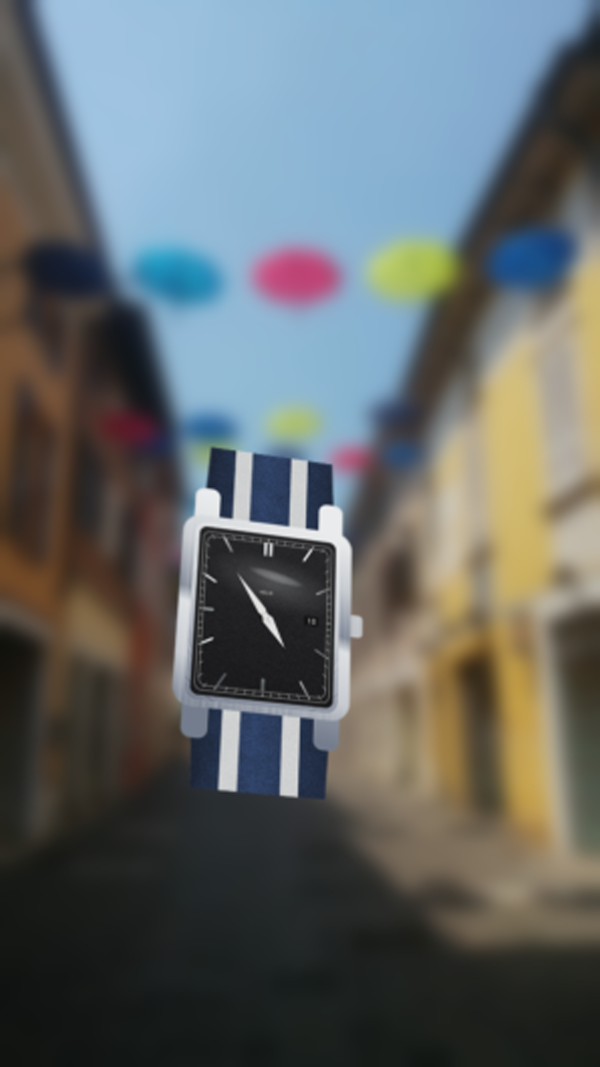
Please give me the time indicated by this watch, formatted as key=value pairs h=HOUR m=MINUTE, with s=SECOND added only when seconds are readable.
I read h=4 m=54
